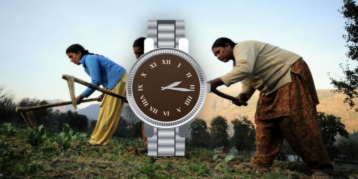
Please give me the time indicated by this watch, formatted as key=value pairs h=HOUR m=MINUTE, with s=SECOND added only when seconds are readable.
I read h=2 m=16
